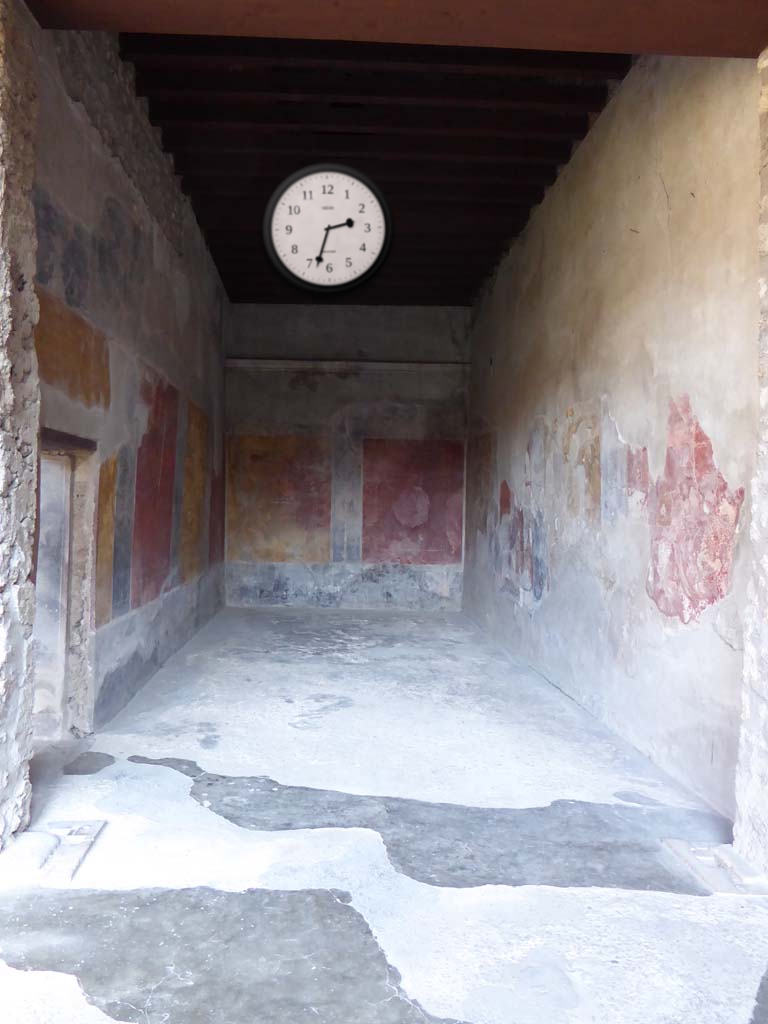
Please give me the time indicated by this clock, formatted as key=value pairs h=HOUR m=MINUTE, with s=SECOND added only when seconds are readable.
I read h=2 m=33
